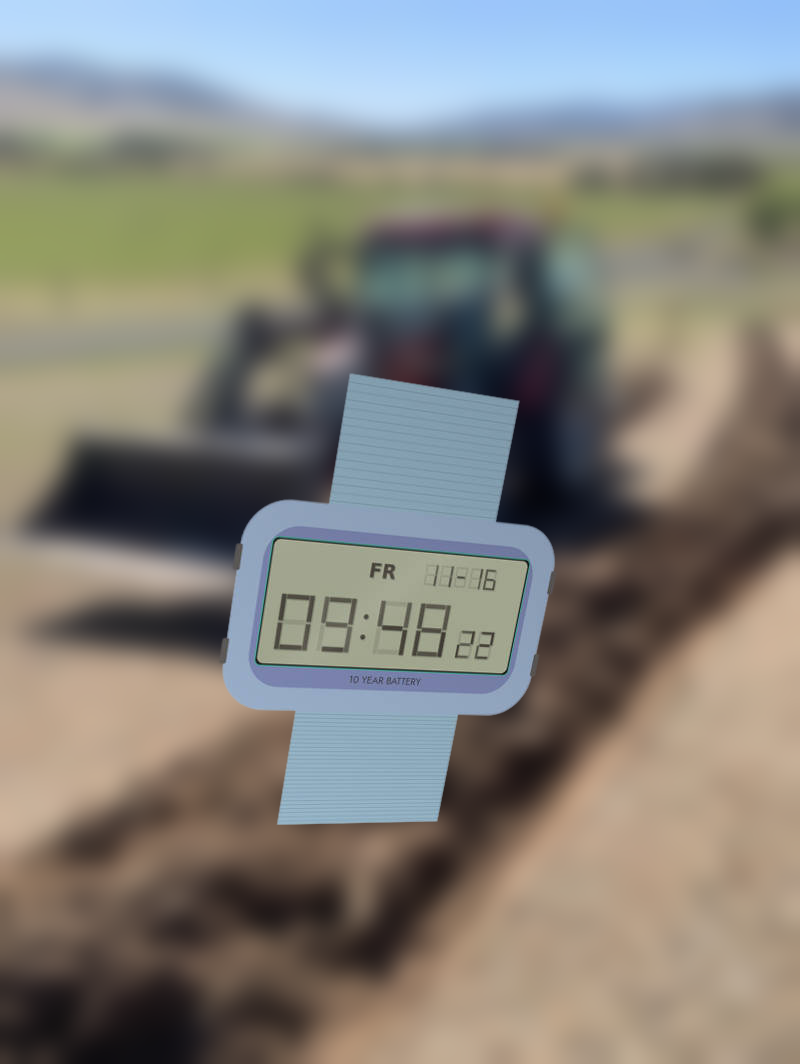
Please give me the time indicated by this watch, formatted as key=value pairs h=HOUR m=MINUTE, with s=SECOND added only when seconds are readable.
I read h=9 m=48 s=22
